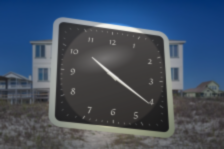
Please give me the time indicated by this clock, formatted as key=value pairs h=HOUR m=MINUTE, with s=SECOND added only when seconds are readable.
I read h=10 m=21
